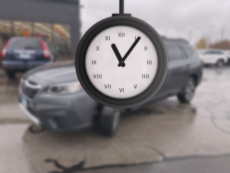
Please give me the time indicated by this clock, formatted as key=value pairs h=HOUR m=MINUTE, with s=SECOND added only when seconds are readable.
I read h=11 m=6
